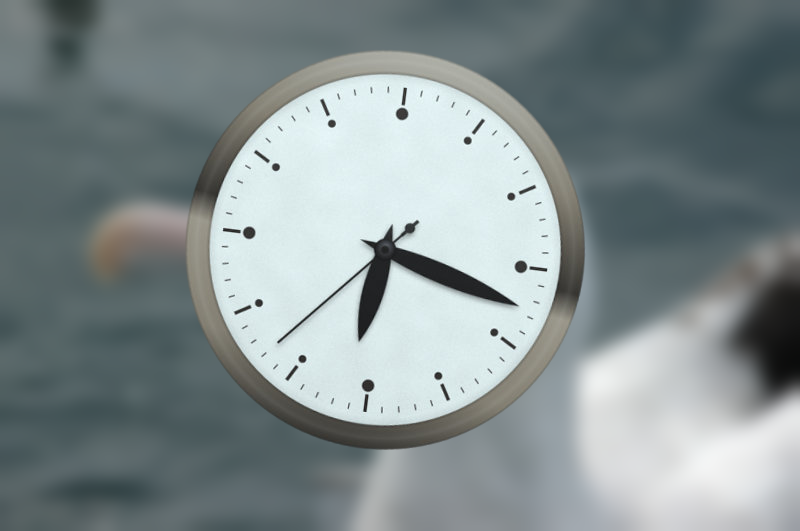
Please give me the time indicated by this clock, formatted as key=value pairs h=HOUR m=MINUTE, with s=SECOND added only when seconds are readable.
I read h=6 m=17 s=37
